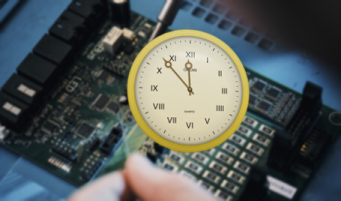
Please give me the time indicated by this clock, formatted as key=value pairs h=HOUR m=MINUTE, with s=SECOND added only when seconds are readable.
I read h=11 m=53
